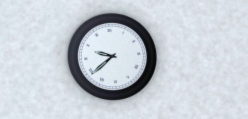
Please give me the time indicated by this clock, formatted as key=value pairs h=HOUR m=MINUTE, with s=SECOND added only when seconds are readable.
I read h=9 m=39
